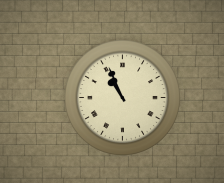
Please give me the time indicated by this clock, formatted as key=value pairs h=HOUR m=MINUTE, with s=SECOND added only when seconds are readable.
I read h=10 m=56
